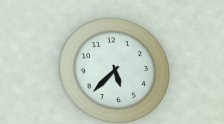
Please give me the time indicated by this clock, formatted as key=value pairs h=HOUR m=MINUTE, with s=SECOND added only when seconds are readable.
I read h=5 m=38
